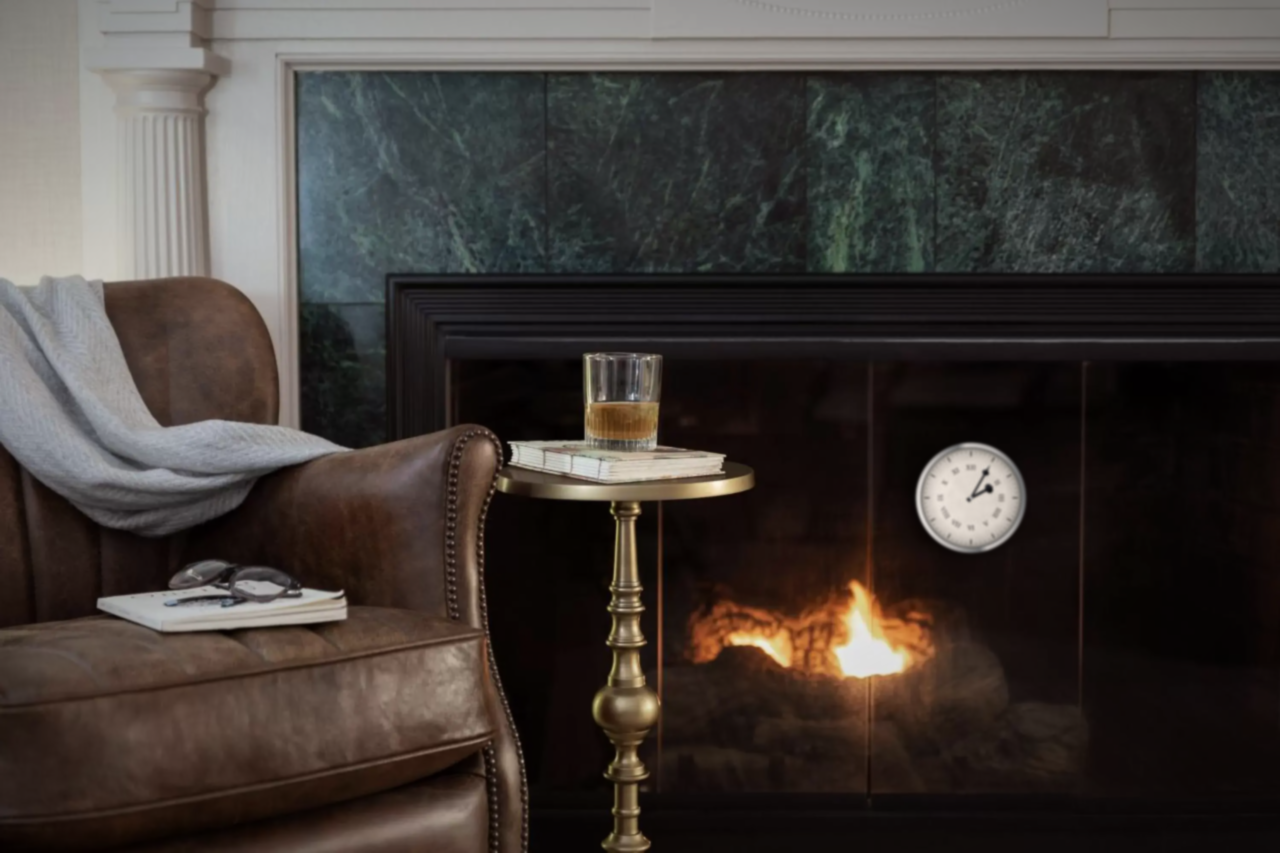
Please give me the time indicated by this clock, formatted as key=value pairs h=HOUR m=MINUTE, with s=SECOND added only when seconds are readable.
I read h=2 m=5
